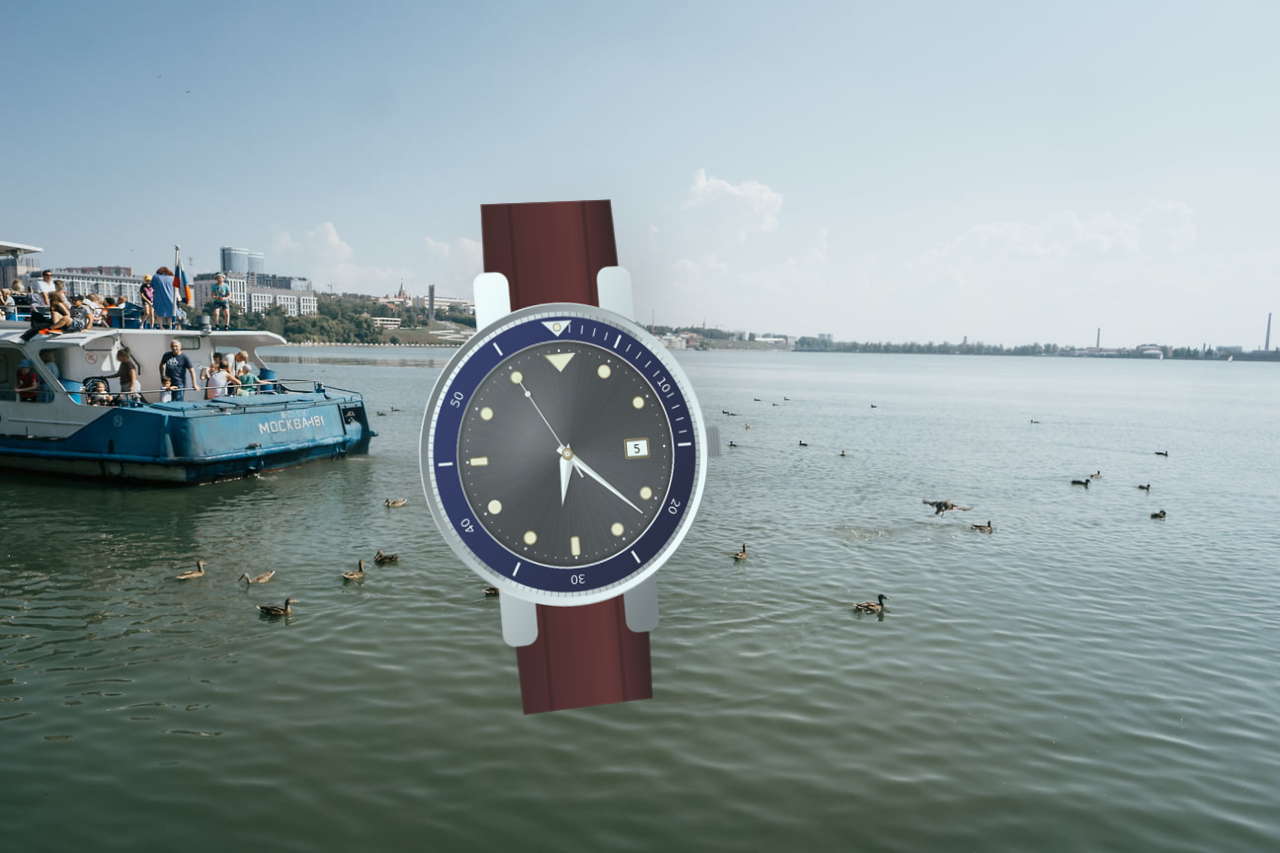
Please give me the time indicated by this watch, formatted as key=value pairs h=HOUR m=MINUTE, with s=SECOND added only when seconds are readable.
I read h=6 m=21 s=55
